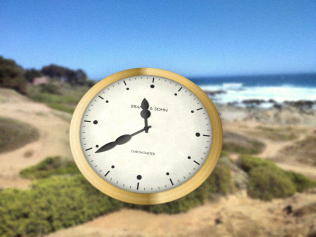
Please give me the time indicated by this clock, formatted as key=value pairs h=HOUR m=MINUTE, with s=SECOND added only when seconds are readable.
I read h=11 m=39
